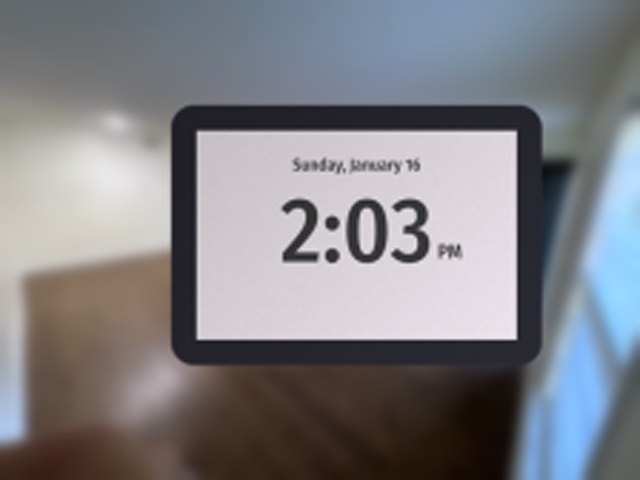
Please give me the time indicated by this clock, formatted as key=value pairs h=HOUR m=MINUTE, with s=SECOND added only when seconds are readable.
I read h=2 m=3
